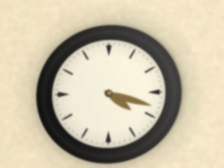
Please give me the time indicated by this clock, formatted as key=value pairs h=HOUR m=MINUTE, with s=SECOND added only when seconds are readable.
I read h=4 m=18
